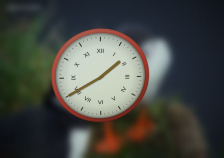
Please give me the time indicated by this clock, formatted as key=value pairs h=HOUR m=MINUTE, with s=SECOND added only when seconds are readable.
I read h=1 m=40
